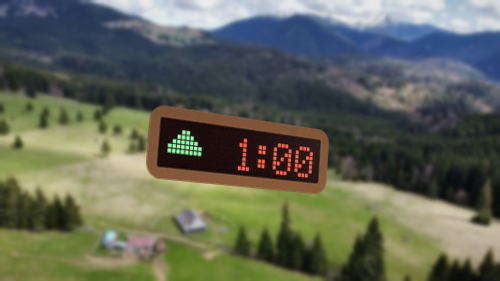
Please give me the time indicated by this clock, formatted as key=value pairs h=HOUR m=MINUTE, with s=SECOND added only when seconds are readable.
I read h=1 m=0
